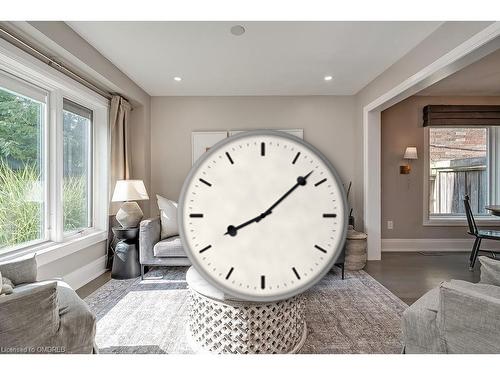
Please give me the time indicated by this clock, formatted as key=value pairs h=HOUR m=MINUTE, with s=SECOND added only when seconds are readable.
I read h=8 m=8
